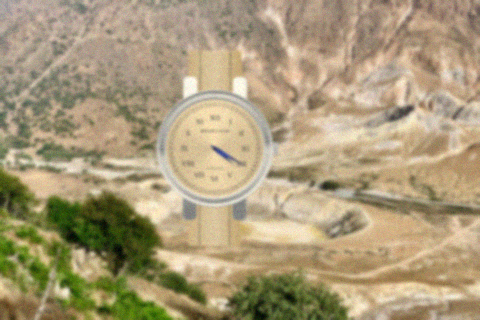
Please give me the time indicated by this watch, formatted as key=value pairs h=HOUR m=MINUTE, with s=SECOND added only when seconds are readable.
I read h=4 m=20
